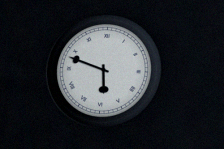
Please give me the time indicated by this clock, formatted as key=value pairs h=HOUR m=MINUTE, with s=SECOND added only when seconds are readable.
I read h=5 m=48
